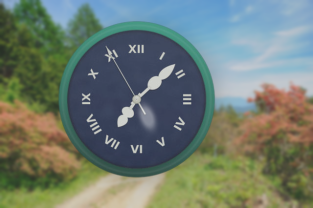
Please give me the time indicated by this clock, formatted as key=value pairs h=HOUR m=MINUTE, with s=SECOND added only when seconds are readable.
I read h=7 m=7 s=55
